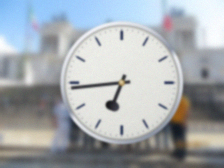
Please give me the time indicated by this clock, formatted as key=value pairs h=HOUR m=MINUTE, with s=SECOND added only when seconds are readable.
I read h=6 m=44
